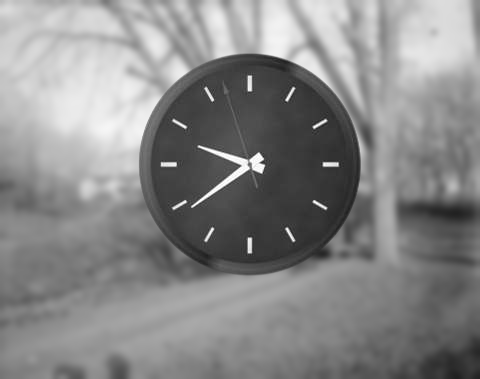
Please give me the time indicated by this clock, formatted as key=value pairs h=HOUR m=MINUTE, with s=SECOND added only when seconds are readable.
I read h=9 m=38 s=57
